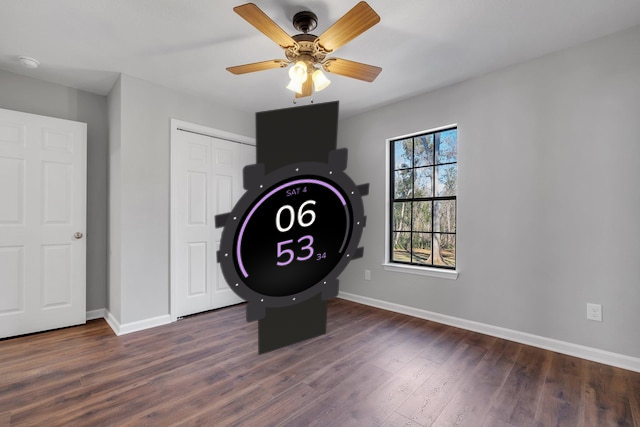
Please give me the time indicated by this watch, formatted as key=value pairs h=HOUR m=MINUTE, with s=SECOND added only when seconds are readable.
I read h=6 m=53 s=34
